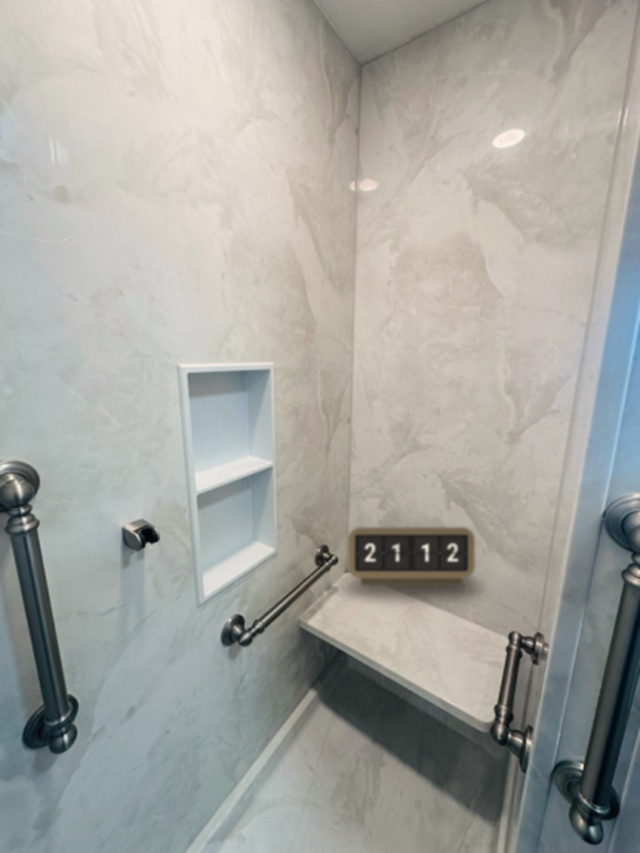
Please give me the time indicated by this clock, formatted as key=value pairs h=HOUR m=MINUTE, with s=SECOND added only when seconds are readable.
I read h=21 m=12
